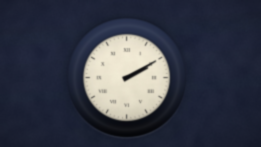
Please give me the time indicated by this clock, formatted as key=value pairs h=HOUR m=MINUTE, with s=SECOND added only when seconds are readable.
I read h=2 m=10
